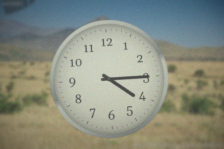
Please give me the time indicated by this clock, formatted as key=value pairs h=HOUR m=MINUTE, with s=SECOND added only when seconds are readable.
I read h=4 m=15
